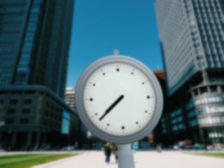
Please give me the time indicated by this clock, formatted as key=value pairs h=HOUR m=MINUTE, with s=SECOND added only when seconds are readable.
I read h=7 m=38
